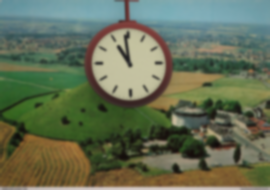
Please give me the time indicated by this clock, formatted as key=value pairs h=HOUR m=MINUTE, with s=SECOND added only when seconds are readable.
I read h=10 m=59
